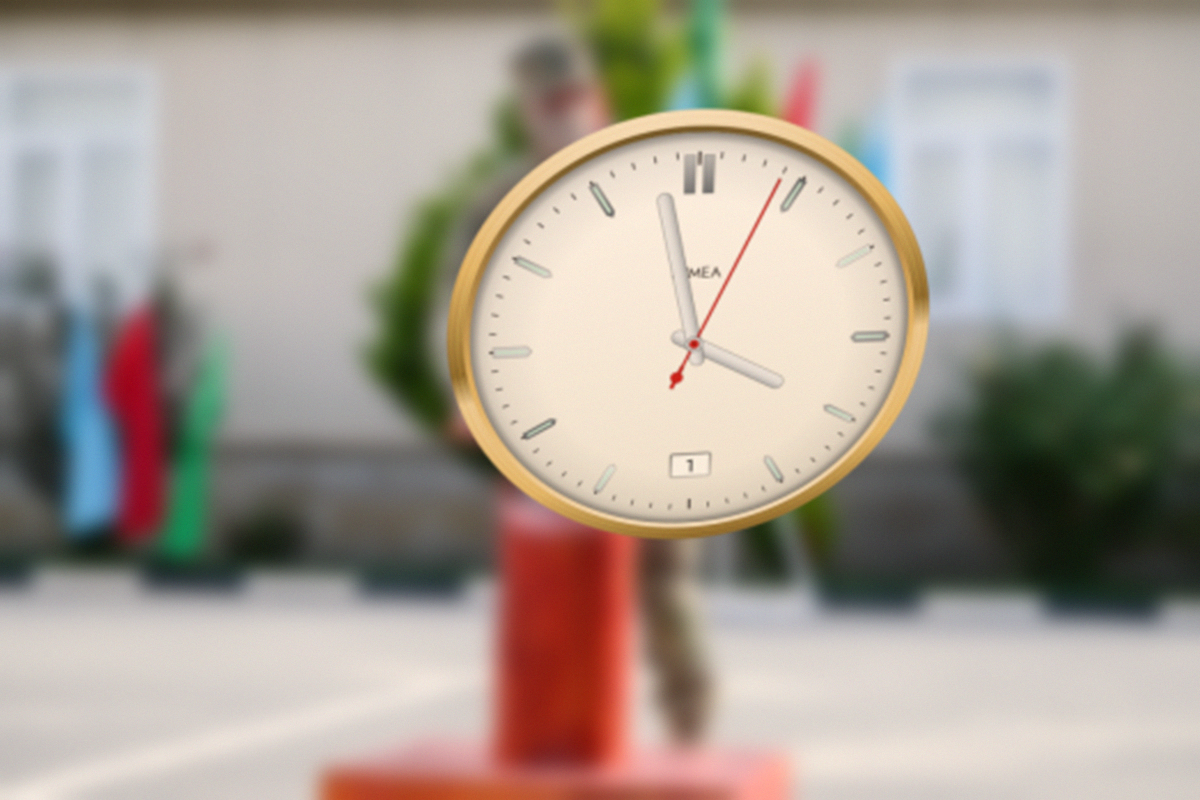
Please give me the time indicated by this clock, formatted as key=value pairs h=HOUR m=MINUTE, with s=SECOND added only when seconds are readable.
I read h=3 m=58 s=4
